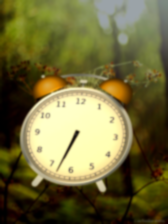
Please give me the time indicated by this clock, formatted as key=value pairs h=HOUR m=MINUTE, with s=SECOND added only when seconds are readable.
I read h=6 m=33
